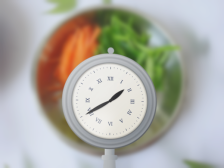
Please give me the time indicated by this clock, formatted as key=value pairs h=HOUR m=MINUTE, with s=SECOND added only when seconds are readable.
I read h=1 m=40
